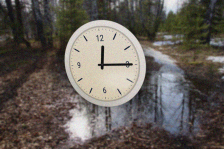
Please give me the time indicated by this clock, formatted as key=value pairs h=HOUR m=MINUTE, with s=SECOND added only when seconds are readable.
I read h=12 m=15
